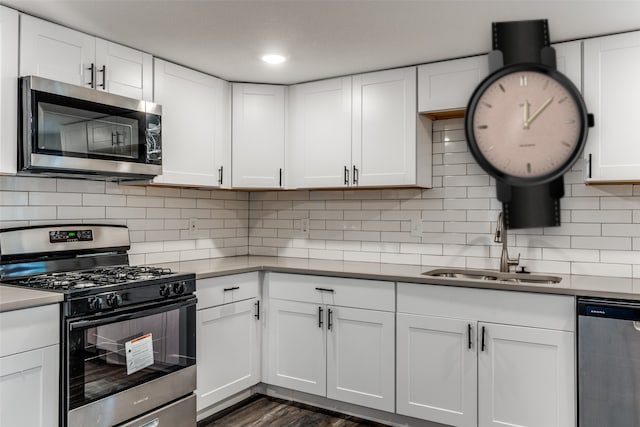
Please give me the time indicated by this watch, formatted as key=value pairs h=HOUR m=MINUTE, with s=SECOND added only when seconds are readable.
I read h=12 m=8
